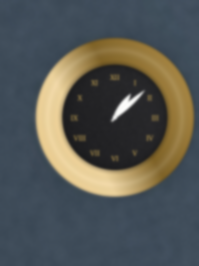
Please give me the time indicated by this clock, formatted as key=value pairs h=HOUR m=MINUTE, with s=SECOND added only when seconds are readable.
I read h=1 m=8
